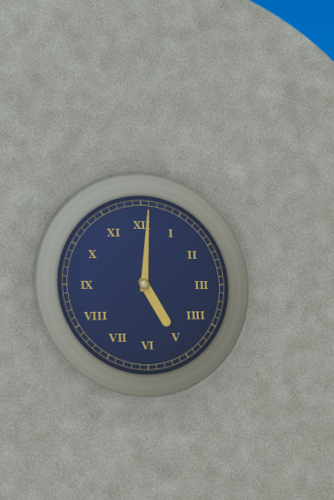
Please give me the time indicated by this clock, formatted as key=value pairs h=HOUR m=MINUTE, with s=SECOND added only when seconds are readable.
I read h=5 m=1
